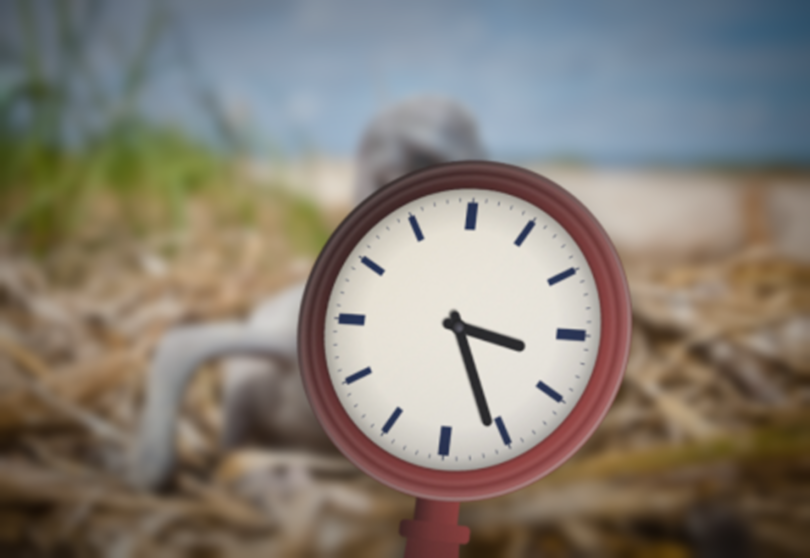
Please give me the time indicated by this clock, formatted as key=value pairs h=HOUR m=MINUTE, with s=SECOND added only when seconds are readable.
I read h=3 m=26
